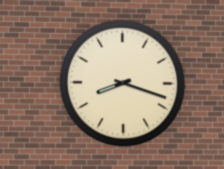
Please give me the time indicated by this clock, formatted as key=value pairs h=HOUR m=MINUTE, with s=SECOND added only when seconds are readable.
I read h=8 m=18
